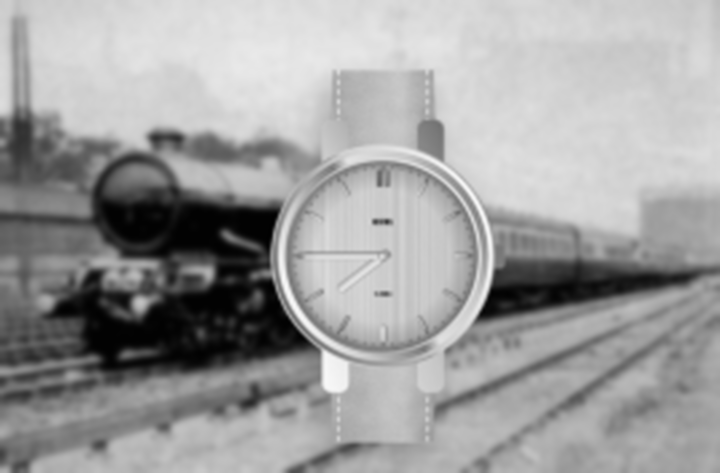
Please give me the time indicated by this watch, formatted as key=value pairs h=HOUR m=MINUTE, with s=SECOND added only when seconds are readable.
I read h=7 m=45
